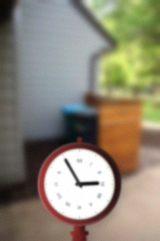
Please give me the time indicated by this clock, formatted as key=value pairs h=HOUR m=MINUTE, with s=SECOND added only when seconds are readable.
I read h=2 m=55
